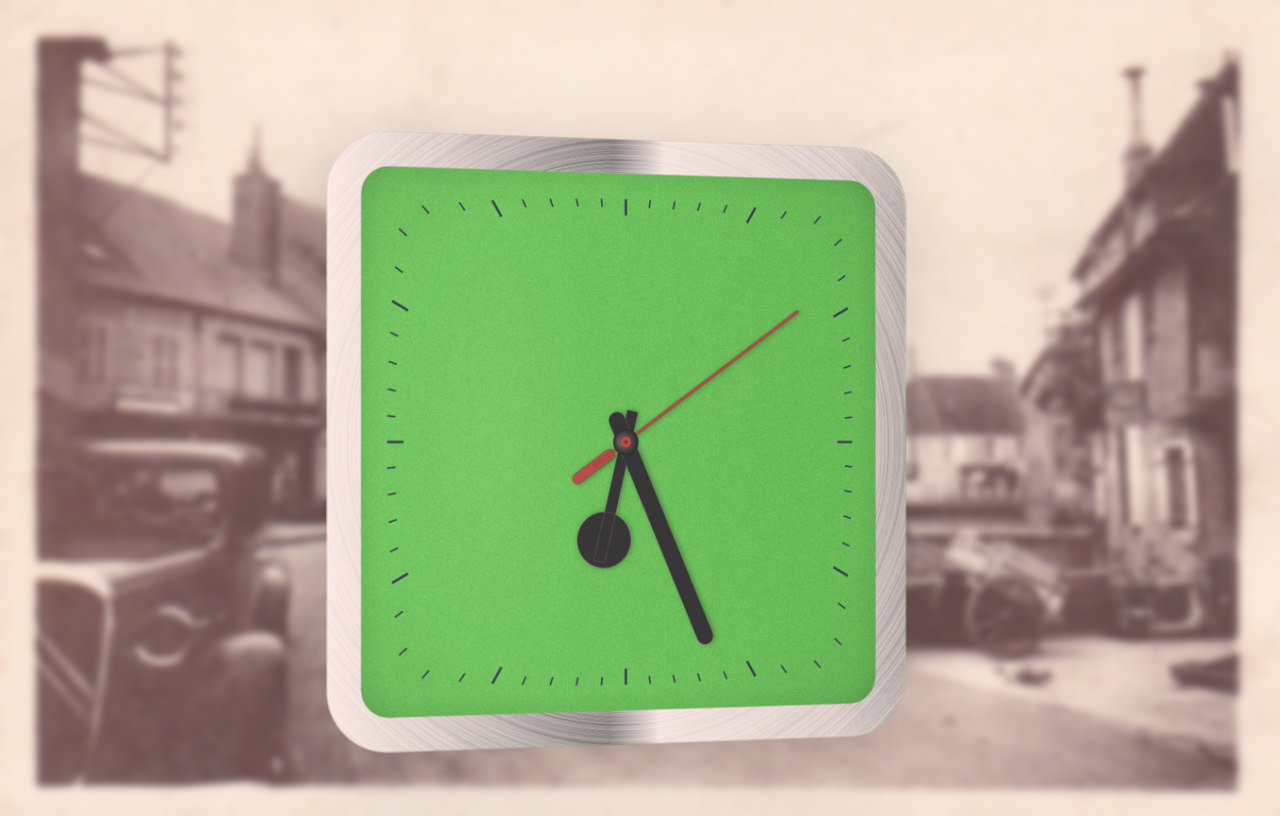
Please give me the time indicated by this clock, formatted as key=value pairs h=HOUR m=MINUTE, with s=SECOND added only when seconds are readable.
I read h=6 m=26 s=9
